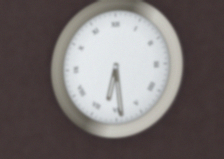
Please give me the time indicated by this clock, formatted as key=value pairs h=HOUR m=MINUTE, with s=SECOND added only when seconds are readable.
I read h=6 m=29
